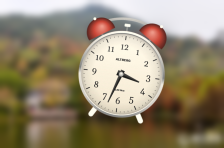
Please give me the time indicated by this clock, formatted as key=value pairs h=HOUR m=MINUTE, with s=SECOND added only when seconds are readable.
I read h=3 m=33
